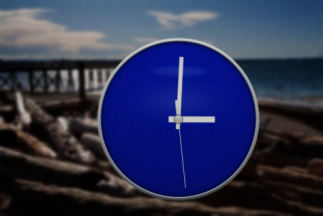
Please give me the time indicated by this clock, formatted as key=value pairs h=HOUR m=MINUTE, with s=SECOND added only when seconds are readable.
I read h=3 m=0 s=29
